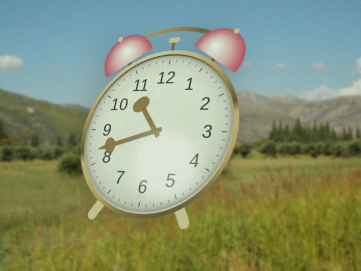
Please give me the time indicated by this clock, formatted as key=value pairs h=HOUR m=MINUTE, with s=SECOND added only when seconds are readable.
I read h=10 m=42
